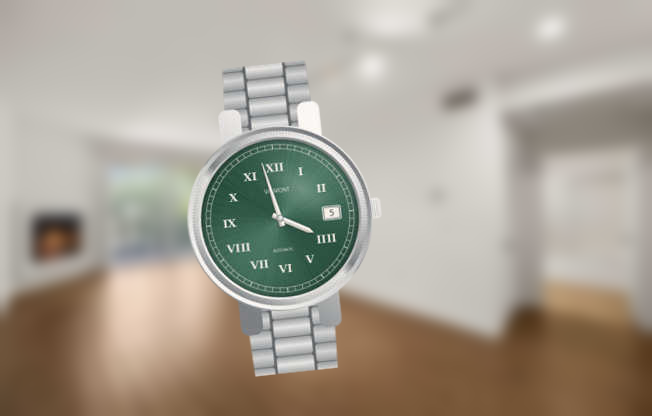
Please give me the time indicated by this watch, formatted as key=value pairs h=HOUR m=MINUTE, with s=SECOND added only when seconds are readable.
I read h=3 m=58
